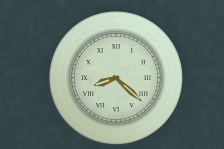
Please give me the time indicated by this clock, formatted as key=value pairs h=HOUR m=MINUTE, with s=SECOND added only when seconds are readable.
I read h=8 m=22
